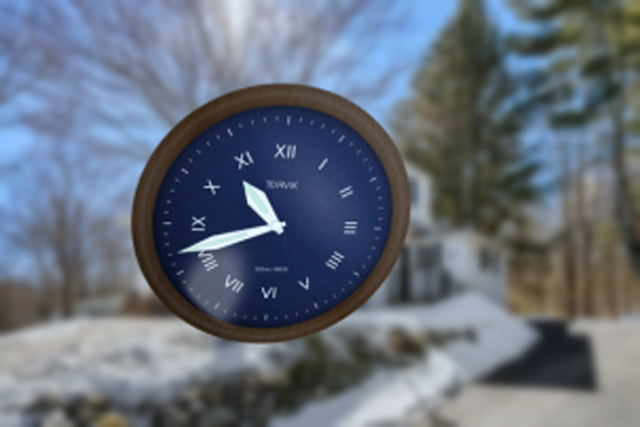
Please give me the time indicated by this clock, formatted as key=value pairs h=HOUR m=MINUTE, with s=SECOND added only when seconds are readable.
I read h=10 m=42
